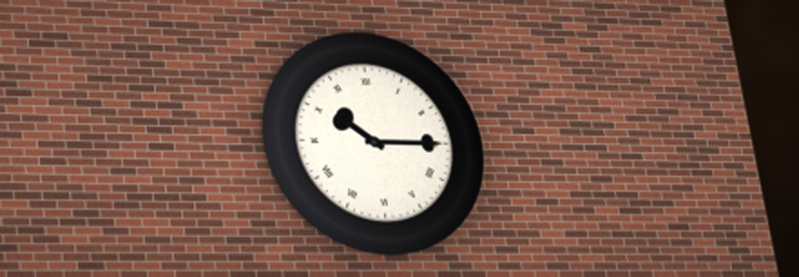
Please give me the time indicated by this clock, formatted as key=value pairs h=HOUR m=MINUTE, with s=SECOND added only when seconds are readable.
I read h=10 m=15
